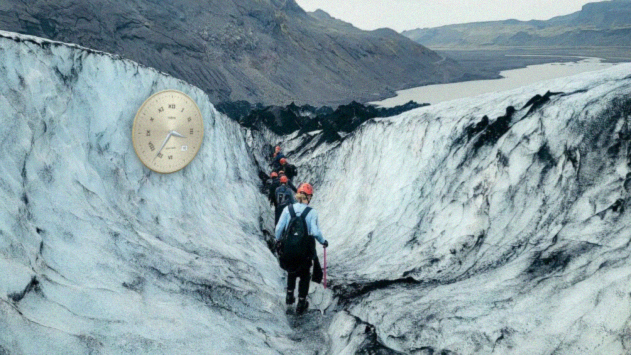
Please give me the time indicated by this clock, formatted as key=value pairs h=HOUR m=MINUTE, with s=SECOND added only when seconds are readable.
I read h=3 m=36
